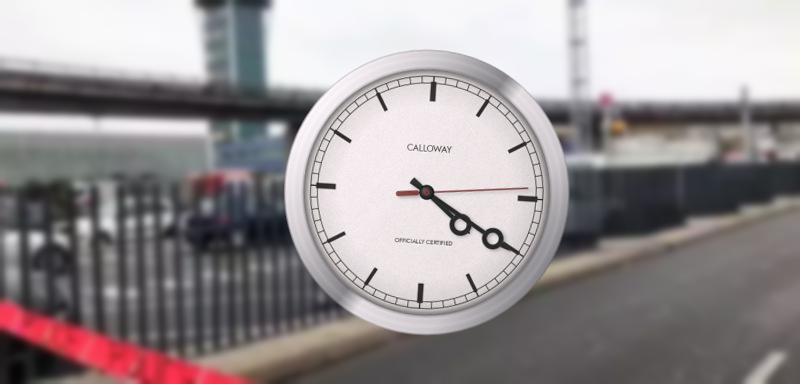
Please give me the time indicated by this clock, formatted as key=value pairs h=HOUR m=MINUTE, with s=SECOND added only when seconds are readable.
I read h=4 m=20 s=14
